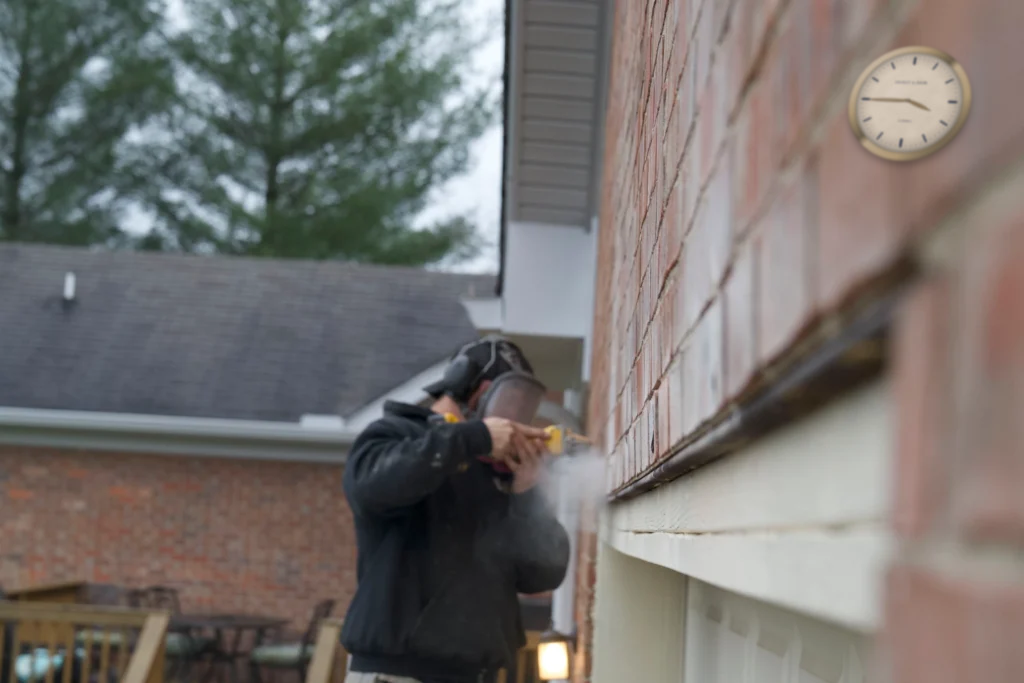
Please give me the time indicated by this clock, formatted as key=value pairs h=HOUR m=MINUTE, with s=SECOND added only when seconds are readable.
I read h=3 m=45
